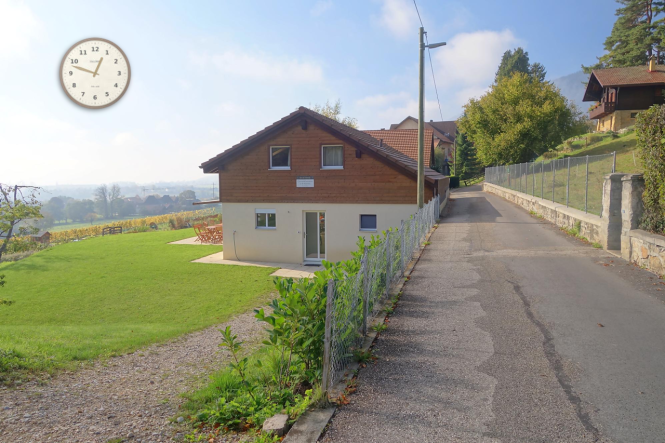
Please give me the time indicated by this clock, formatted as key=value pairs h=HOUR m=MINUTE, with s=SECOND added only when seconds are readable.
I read h=12 m=48
